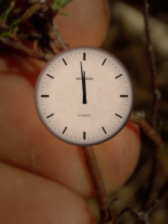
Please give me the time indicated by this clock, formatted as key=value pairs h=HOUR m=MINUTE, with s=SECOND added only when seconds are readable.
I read h=11 m=59
